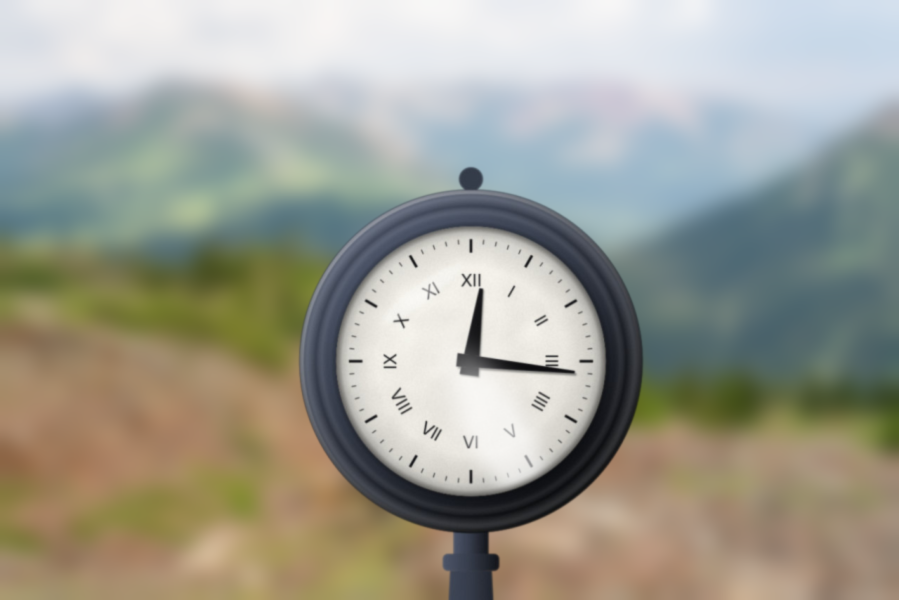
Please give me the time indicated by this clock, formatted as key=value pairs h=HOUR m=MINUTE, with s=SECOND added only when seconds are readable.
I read h=12 m=16
